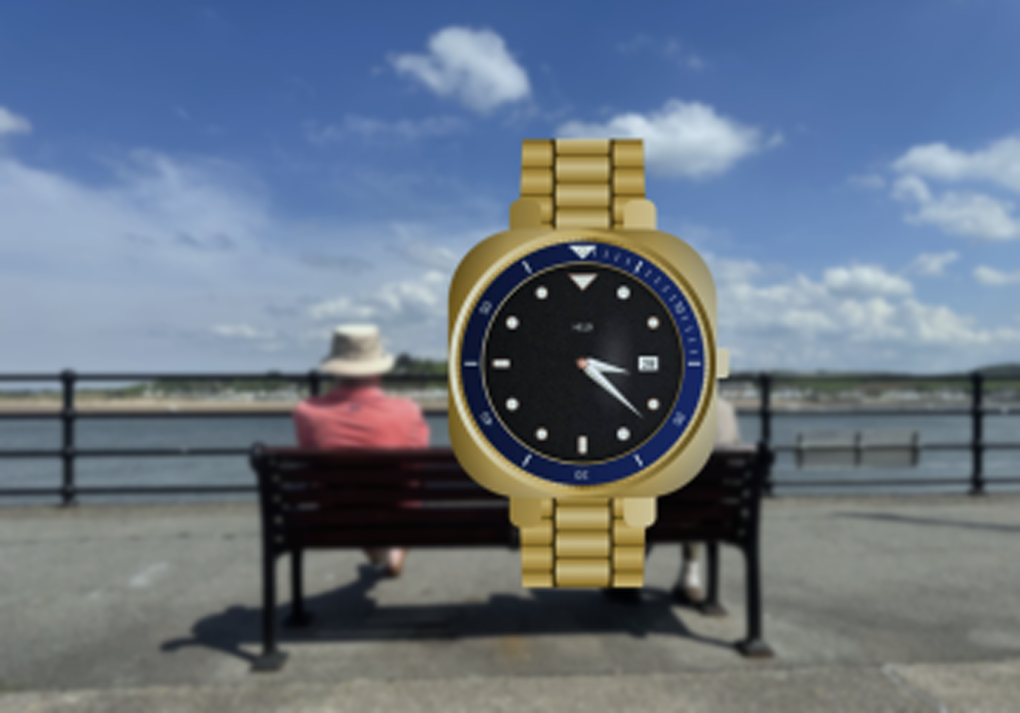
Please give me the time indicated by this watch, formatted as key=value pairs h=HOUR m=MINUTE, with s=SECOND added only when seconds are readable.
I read h=3 m=22
